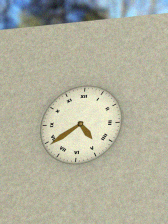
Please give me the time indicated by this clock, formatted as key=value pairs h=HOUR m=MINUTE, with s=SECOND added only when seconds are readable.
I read h=4 m=39
